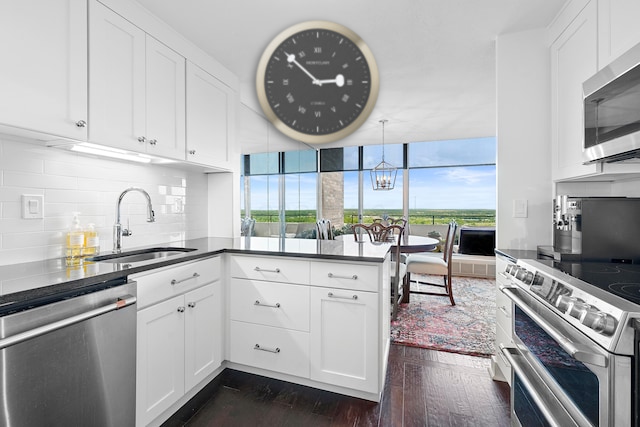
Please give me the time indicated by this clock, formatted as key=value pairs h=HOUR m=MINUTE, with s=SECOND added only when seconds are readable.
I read h=2 m=52
